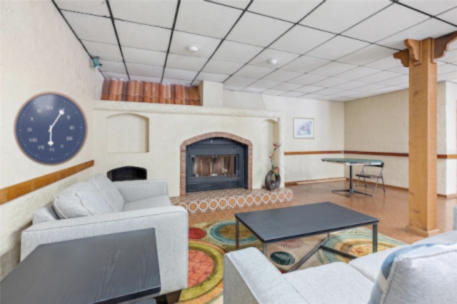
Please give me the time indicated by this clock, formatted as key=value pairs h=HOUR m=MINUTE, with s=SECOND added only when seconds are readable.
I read h=6 m=6
